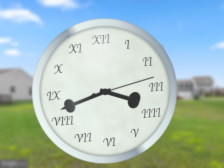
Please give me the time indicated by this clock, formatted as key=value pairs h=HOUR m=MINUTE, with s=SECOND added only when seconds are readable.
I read h=3 m=42 s=13
